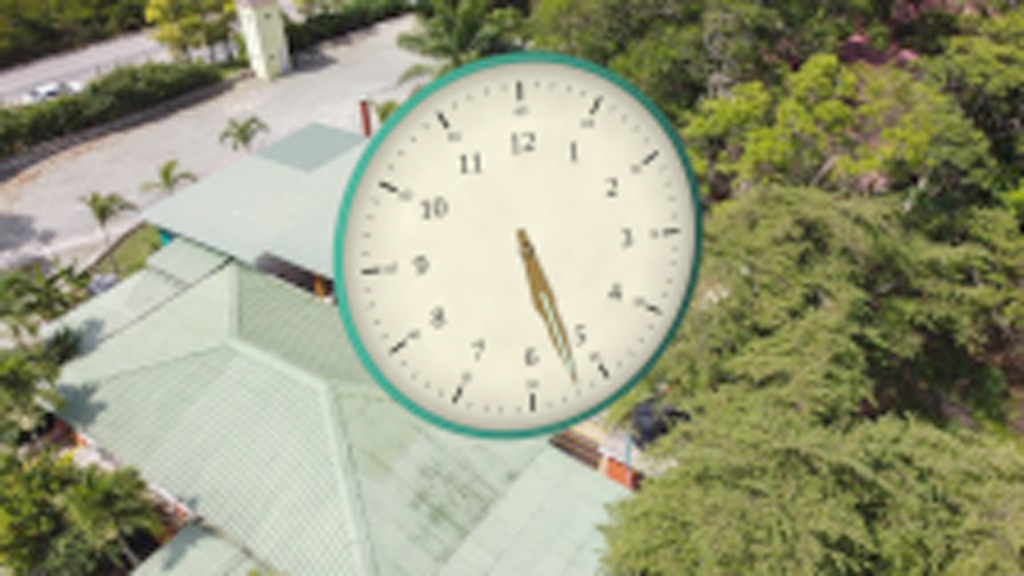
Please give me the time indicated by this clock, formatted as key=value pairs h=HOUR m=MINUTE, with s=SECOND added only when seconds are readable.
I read h=5 m=27
